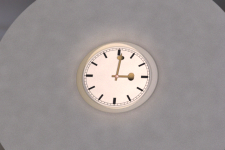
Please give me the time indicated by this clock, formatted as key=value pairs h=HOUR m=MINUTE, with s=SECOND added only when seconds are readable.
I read h=3 m=1
